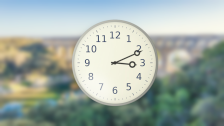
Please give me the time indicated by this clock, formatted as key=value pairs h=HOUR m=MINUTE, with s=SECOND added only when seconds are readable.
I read h=3 m=11
